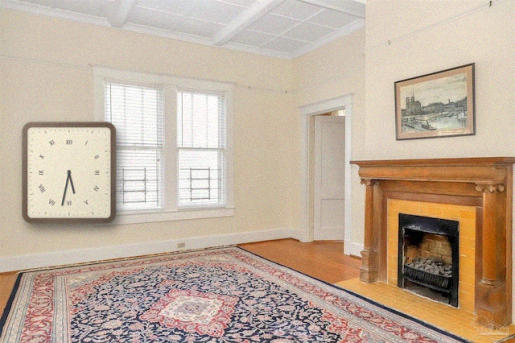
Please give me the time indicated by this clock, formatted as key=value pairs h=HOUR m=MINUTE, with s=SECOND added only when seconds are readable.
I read h=5 m=32
